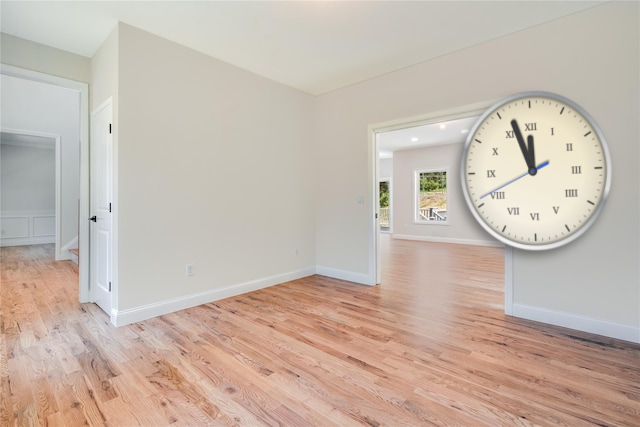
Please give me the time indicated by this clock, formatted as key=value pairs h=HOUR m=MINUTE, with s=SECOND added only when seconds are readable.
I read h=11 m=56 s=41
